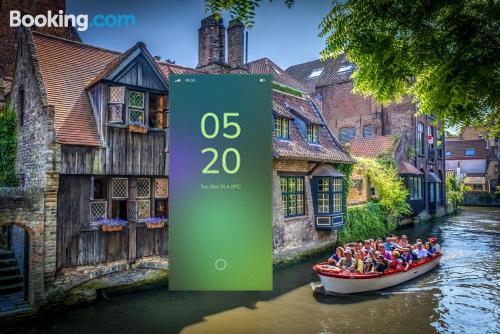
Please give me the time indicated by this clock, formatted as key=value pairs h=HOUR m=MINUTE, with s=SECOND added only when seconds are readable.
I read h=5 m=20
